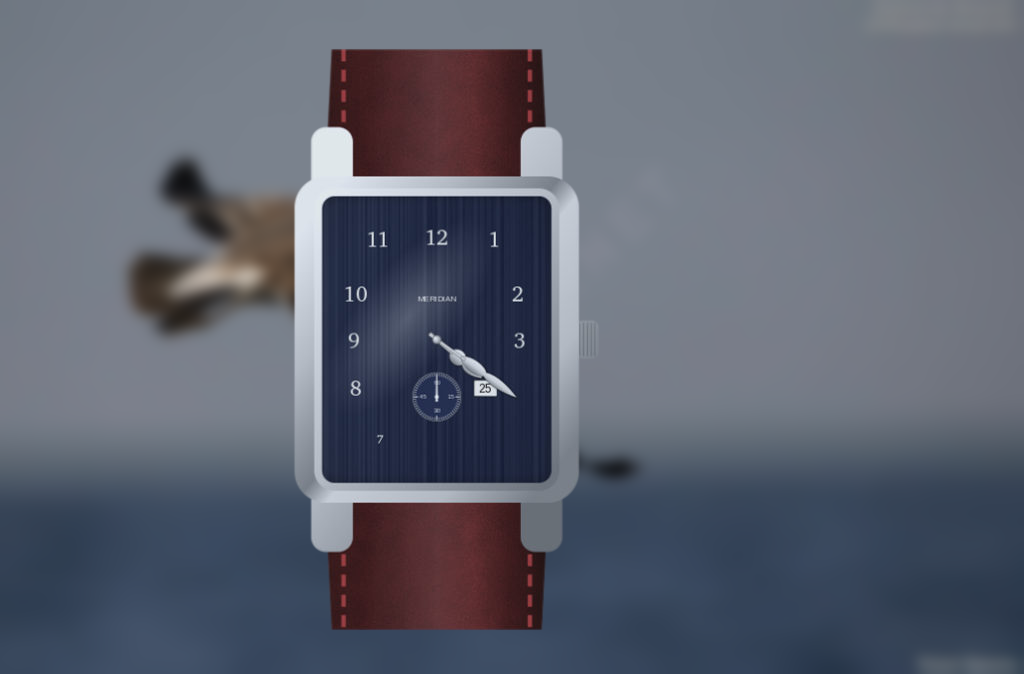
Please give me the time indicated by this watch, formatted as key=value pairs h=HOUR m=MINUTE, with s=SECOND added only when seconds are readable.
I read h=4 m=21
